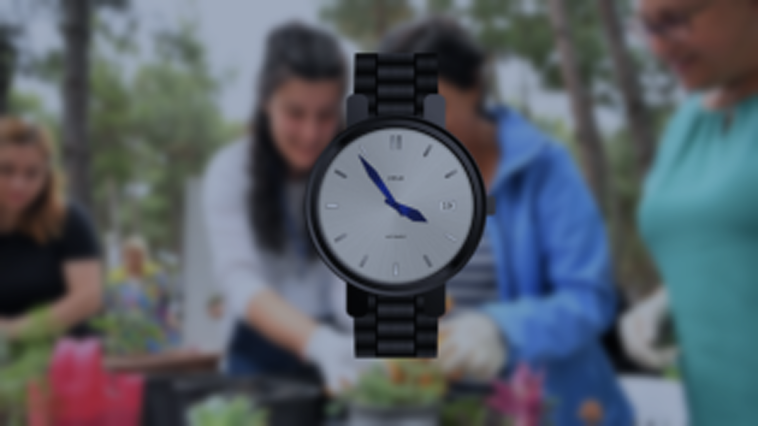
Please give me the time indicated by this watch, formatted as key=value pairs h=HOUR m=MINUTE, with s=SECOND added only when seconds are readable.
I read h=3 m=54
